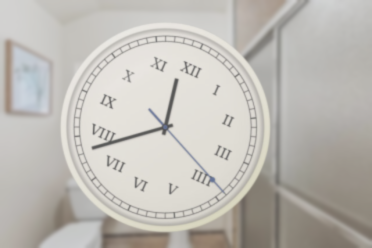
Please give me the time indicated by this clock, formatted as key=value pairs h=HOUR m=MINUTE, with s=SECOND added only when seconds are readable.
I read h=11 m=38 s=19
